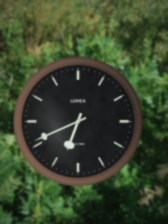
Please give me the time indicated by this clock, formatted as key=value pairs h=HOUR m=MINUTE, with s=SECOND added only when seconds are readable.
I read h=6 m=41
